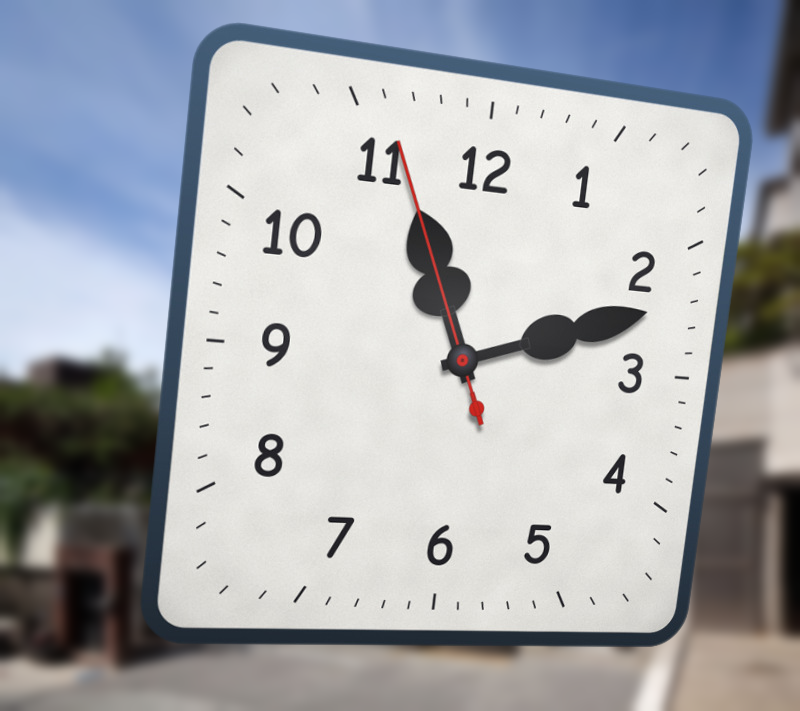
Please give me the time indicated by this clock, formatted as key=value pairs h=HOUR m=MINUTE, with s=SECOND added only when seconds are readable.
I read h=11 m=11 s=56
